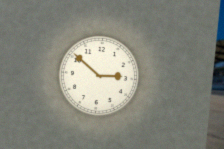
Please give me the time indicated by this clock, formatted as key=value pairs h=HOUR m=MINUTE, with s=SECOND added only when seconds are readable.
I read h=2 m=51
